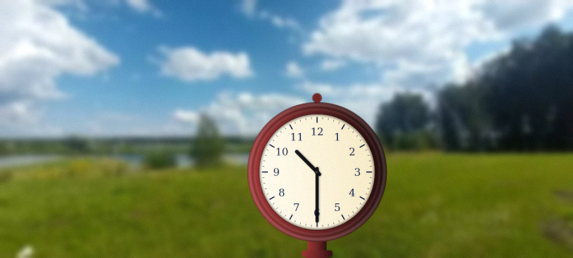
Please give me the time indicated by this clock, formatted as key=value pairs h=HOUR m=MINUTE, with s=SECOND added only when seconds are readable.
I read h=10 m=30
